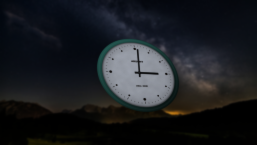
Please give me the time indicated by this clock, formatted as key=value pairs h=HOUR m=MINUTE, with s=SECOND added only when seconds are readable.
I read h=3 m=1
